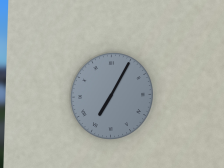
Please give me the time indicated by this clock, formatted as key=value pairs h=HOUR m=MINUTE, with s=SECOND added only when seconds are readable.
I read h=7 m=5
